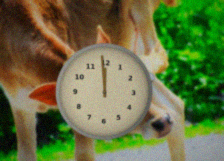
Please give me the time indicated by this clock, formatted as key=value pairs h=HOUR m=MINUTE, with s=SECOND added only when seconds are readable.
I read h=11 m=59
